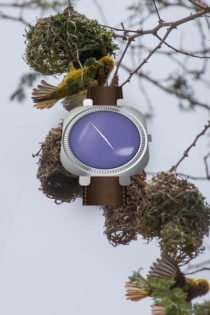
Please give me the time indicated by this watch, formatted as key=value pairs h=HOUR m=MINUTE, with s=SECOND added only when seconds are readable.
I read h=4 m=54
